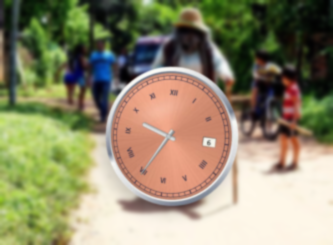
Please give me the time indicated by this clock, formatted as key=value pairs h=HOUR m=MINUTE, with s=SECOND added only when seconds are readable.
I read h=9 m=35
